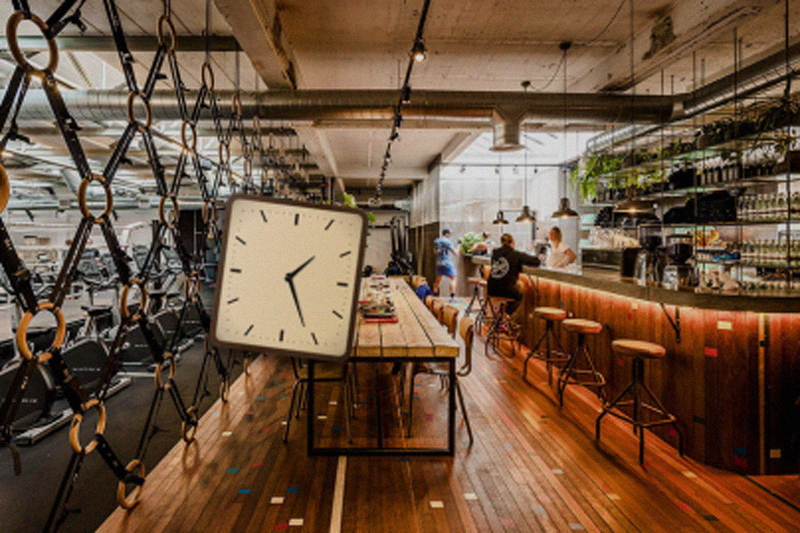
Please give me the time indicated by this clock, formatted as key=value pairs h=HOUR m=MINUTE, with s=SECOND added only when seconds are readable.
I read h=1 m=26
